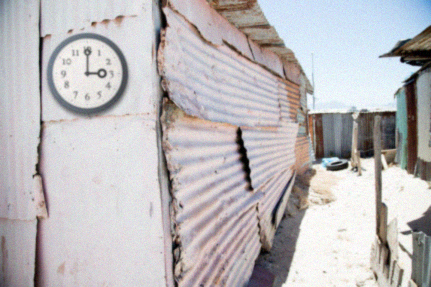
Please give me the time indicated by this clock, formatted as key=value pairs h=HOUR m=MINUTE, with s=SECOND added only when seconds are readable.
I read h=3 m=0
